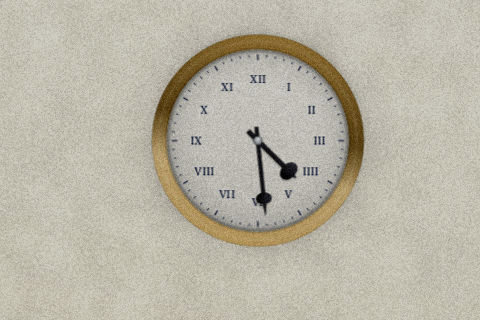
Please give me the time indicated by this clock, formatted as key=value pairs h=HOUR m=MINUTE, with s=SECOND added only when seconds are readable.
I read h=4 m=29
